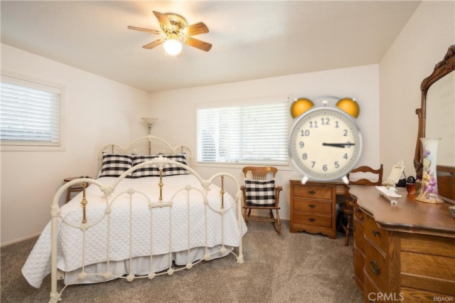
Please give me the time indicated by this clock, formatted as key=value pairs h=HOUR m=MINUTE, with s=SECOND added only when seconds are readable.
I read h=3 m=15
